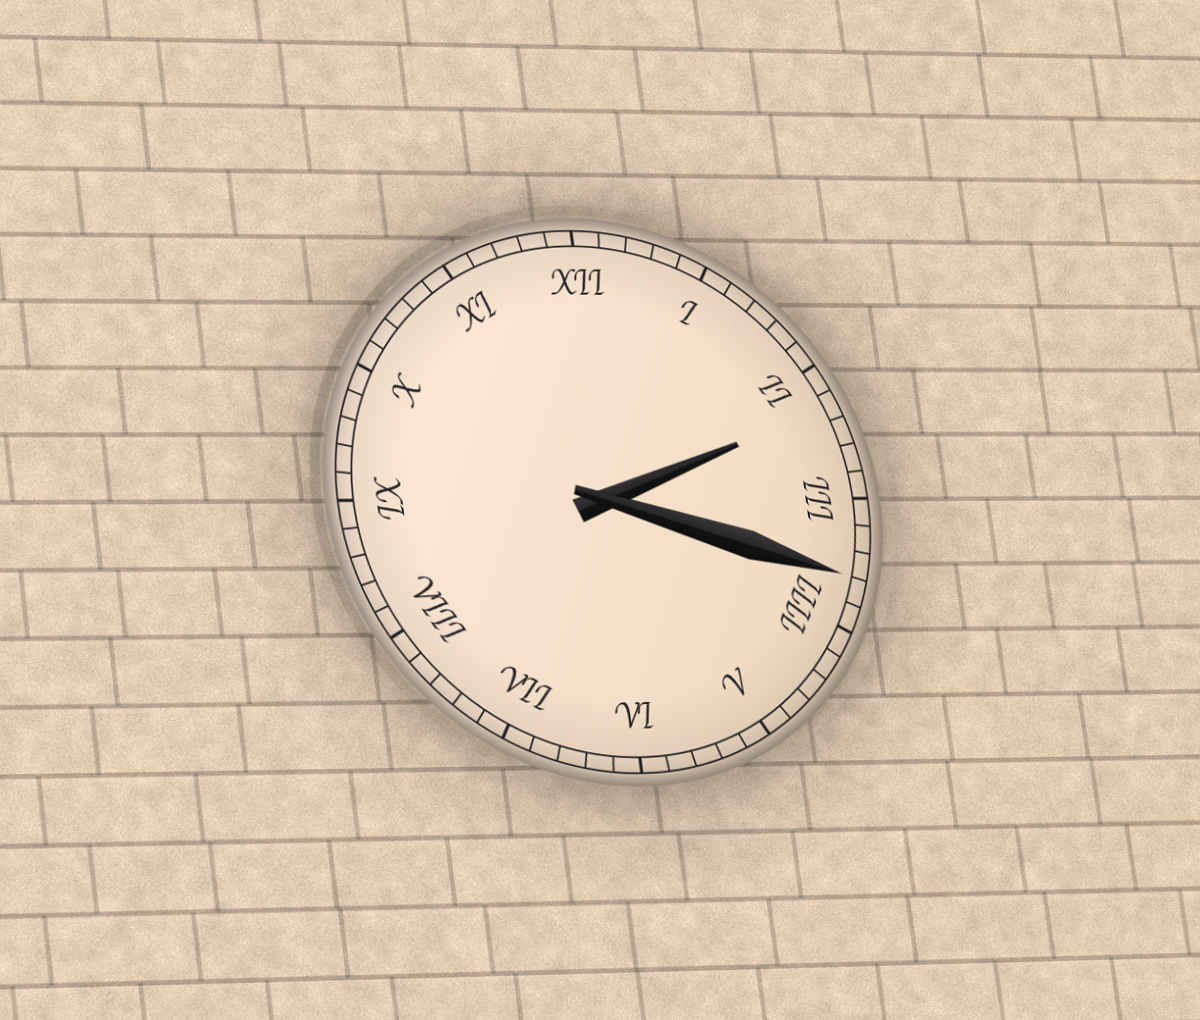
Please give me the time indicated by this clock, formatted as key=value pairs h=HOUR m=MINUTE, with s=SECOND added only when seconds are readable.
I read h=2 m=18
